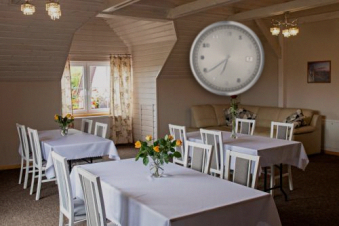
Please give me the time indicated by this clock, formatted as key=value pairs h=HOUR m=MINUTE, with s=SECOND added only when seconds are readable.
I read h=6 m=39
